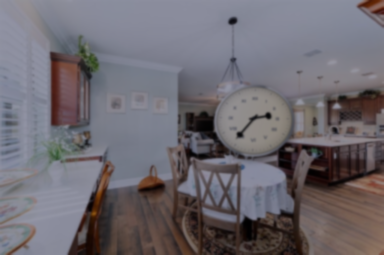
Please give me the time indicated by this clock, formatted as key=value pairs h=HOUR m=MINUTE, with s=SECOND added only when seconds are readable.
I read h=2 m=36
